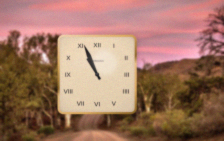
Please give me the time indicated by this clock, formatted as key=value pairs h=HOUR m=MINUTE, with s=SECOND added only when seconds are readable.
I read h=10 m=56
